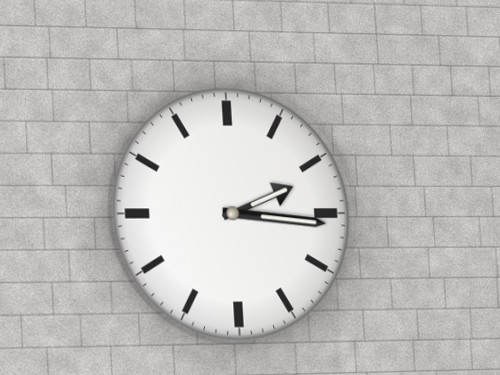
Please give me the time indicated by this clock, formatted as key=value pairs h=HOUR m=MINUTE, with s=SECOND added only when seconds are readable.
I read h=2 m=16
